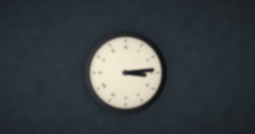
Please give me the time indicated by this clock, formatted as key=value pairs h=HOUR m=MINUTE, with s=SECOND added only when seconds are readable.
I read h=3 m=14
